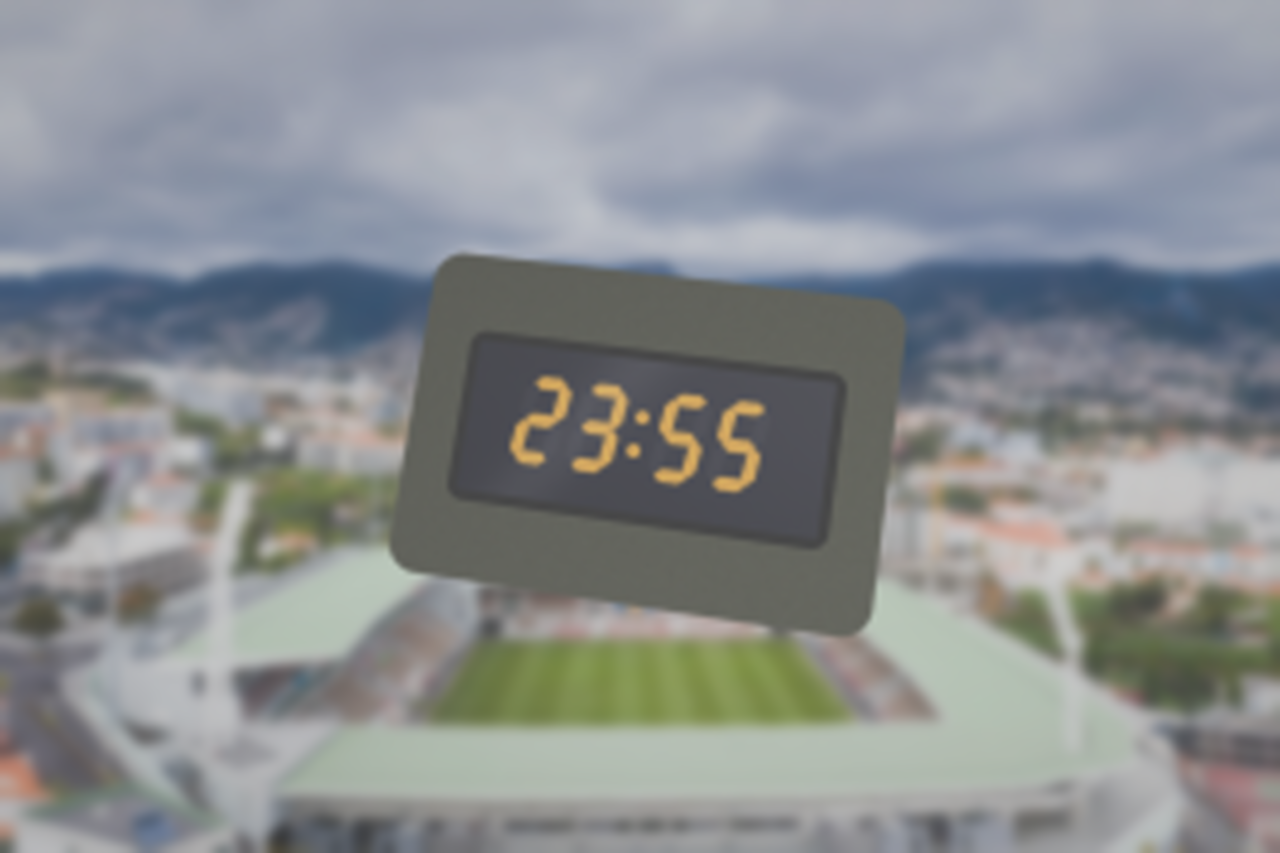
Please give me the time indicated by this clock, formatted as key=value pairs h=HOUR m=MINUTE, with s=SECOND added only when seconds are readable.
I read h=23 m=55
